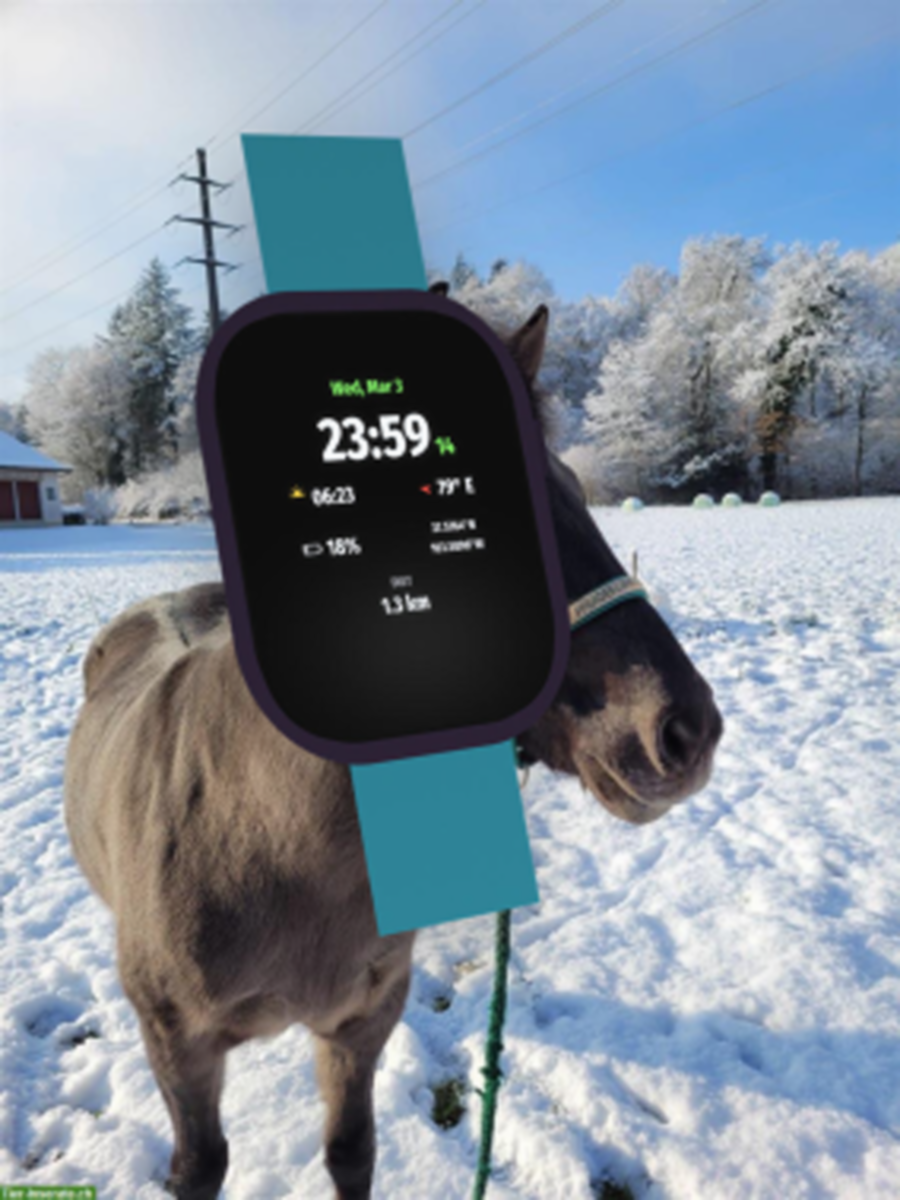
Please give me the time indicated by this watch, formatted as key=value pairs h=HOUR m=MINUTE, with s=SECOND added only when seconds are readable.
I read h=23 m=59
